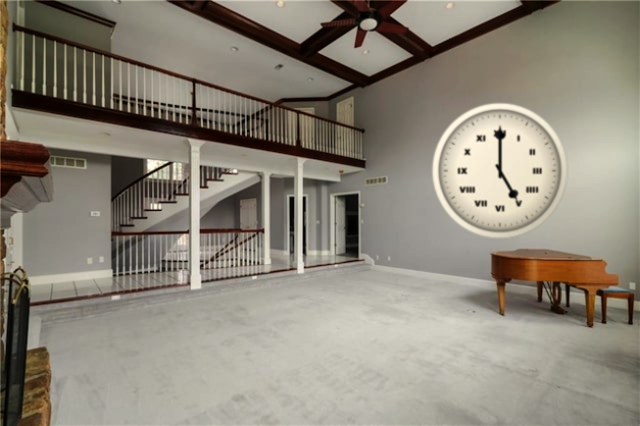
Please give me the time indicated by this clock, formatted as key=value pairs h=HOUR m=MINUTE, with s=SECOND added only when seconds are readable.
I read h=5 m=0
